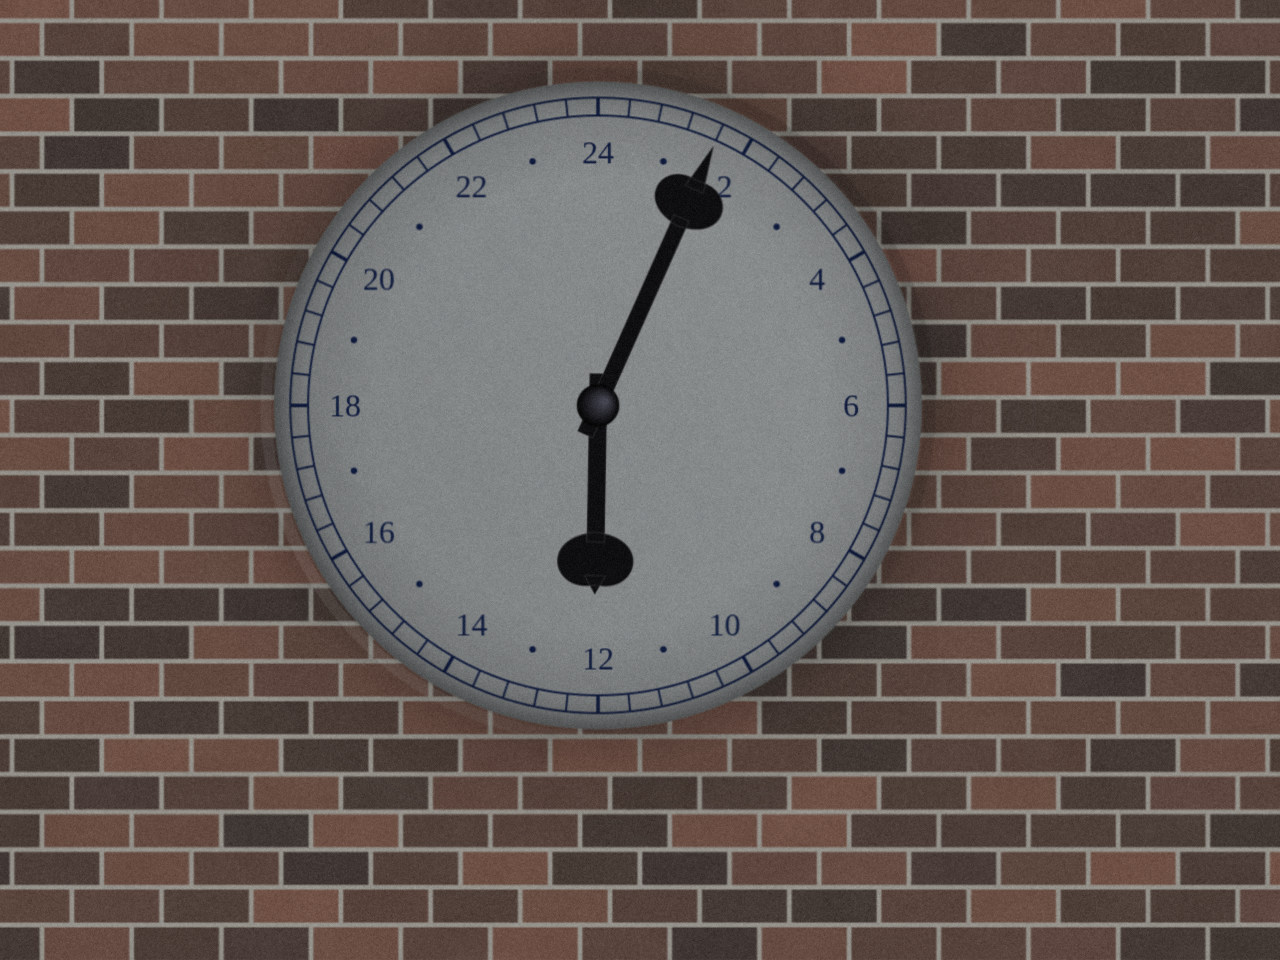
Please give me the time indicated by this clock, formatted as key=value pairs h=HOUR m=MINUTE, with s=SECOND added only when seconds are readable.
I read h=12 m=4
